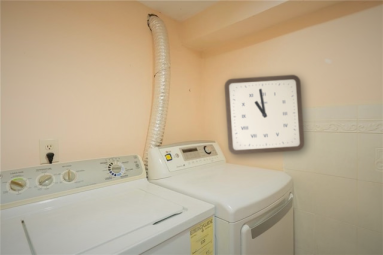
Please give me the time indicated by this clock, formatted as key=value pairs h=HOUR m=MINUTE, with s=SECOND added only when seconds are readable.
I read h=10 m=59
